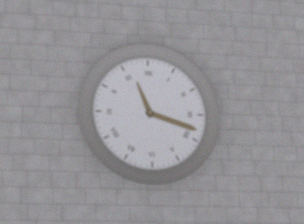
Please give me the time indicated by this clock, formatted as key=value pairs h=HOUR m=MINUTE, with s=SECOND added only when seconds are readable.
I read h=11 m=18
